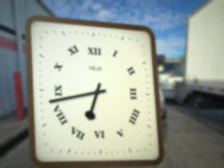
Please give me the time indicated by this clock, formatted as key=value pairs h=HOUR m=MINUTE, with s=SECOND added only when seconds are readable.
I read h=6 m=43
